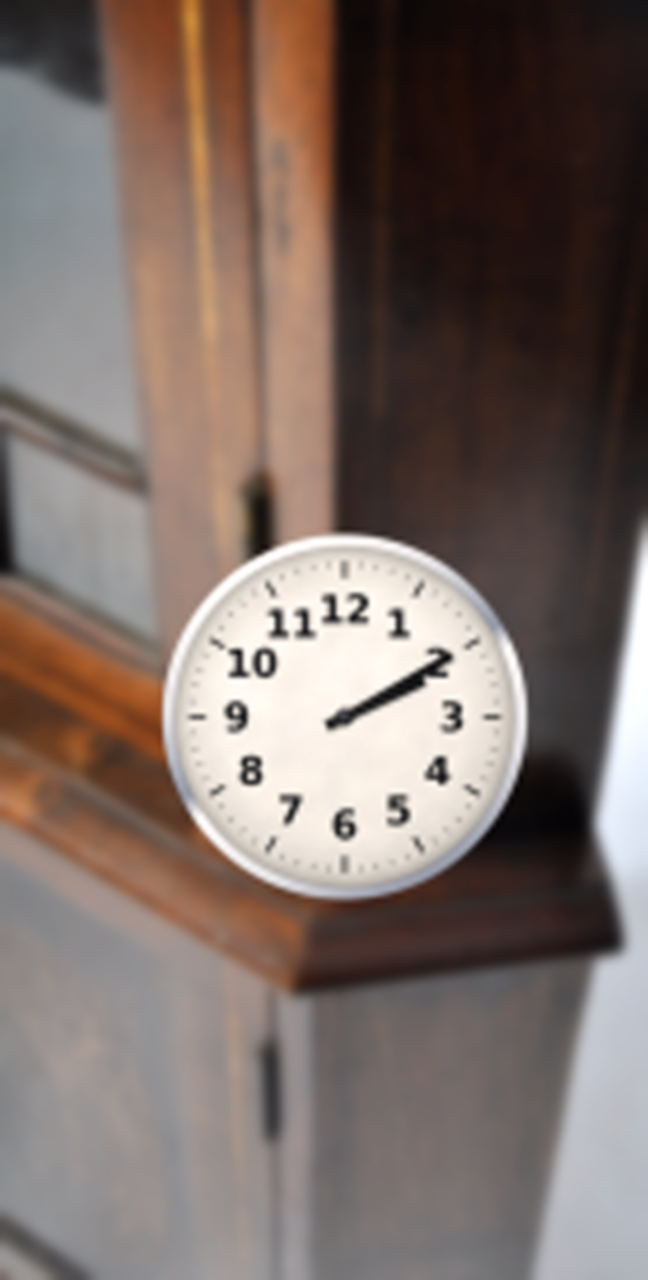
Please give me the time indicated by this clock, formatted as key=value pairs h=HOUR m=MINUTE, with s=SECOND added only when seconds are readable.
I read h=2 m=10
